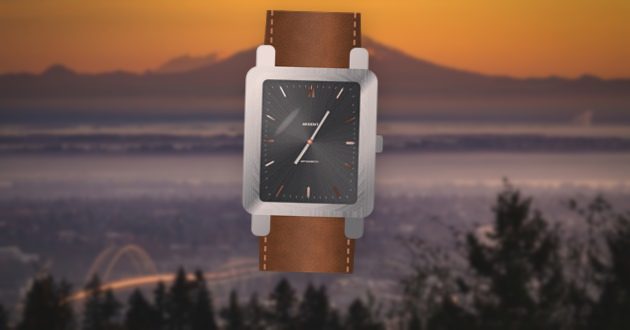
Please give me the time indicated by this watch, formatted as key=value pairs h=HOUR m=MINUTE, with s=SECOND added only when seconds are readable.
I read h=7 m=5
